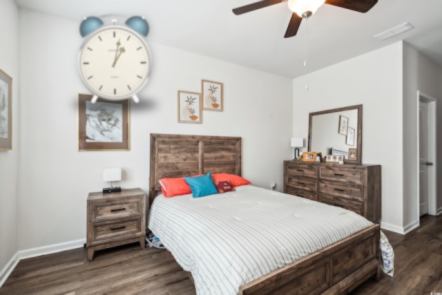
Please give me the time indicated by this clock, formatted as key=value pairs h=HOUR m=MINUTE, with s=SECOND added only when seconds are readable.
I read h=1 m=2
